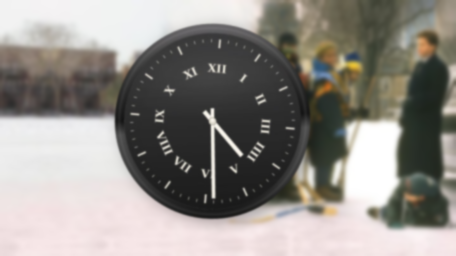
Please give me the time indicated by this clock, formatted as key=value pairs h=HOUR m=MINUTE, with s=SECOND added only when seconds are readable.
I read h=4 m=29
